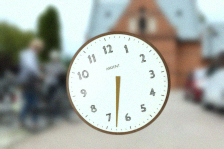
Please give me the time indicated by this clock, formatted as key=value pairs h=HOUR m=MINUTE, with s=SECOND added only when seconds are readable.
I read h=6 m=33
